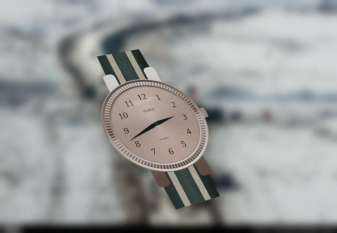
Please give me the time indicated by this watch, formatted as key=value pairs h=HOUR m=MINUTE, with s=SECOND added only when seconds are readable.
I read h=2 m=42
